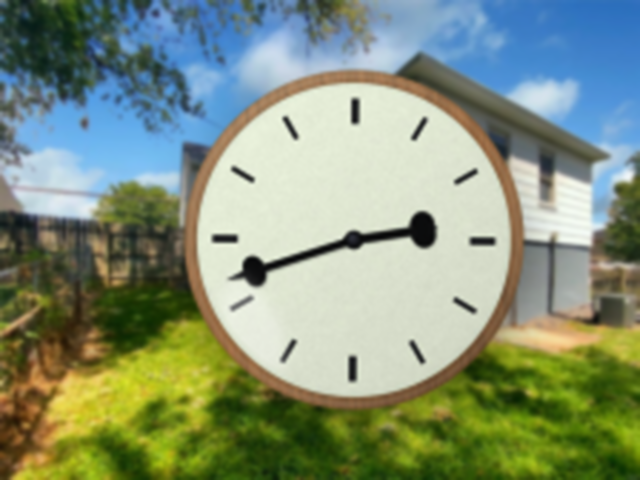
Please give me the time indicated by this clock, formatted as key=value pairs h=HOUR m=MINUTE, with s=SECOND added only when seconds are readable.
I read h=2 m=42
